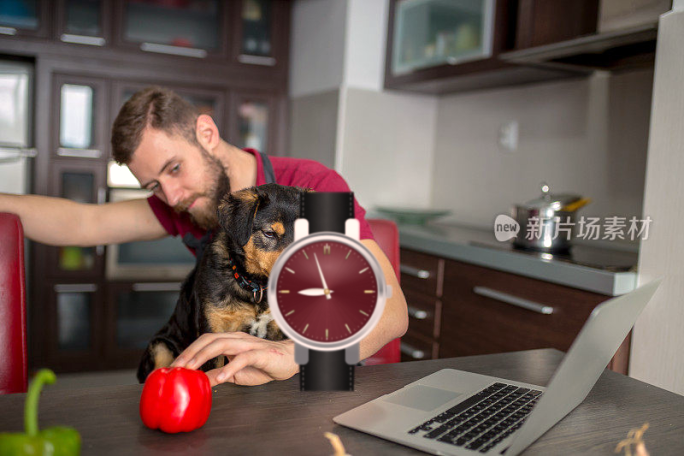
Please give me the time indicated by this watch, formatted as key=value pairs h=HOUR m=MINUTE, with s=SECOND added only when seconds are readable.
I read h=8 m=57
